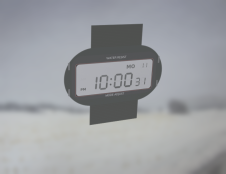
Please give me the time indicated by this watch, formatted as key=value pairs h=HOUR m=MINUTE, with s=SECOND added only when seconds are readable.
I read h=10 m=0 s=31
